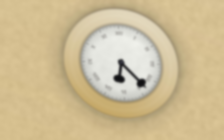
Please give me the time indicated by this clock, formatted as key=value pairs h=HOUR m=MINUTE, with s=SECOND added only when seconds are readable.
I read h=6 m=23
